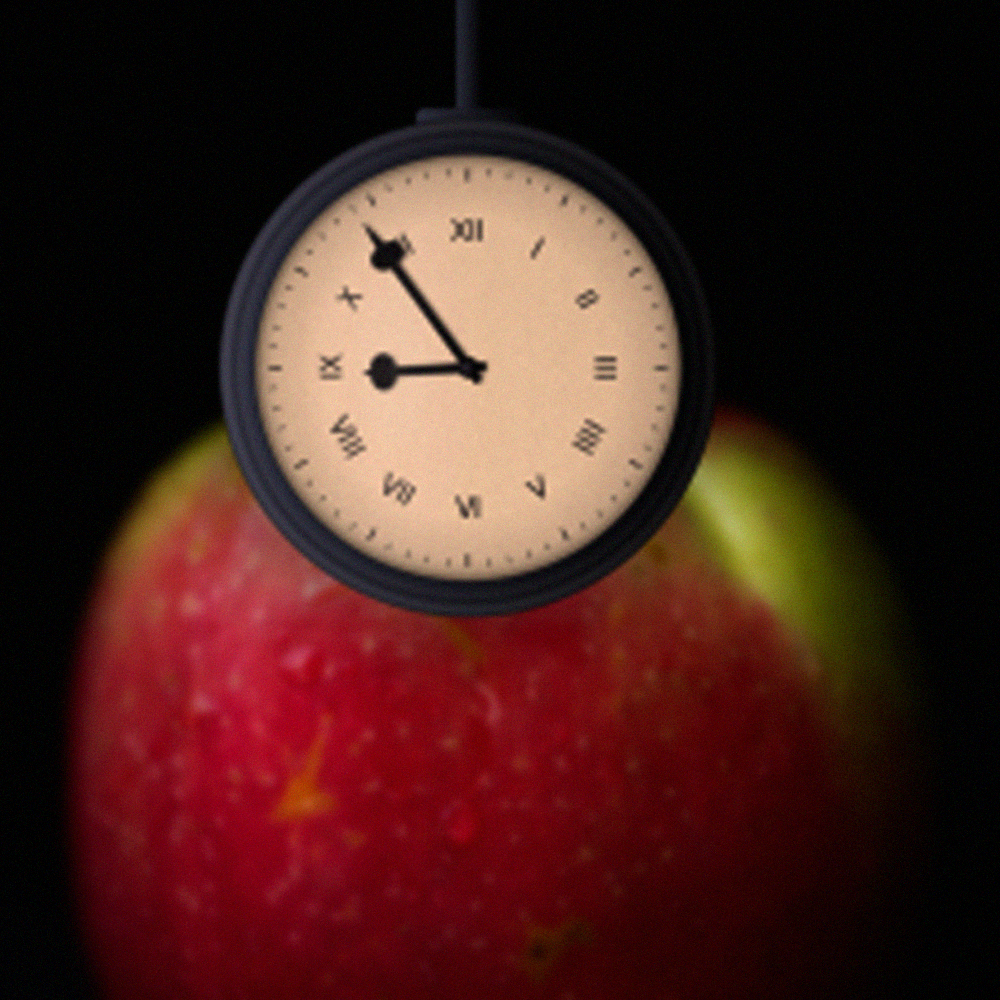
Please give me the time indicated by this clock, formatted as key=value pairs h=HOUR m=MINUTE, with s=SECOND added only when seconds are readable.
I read h=8 m=54
